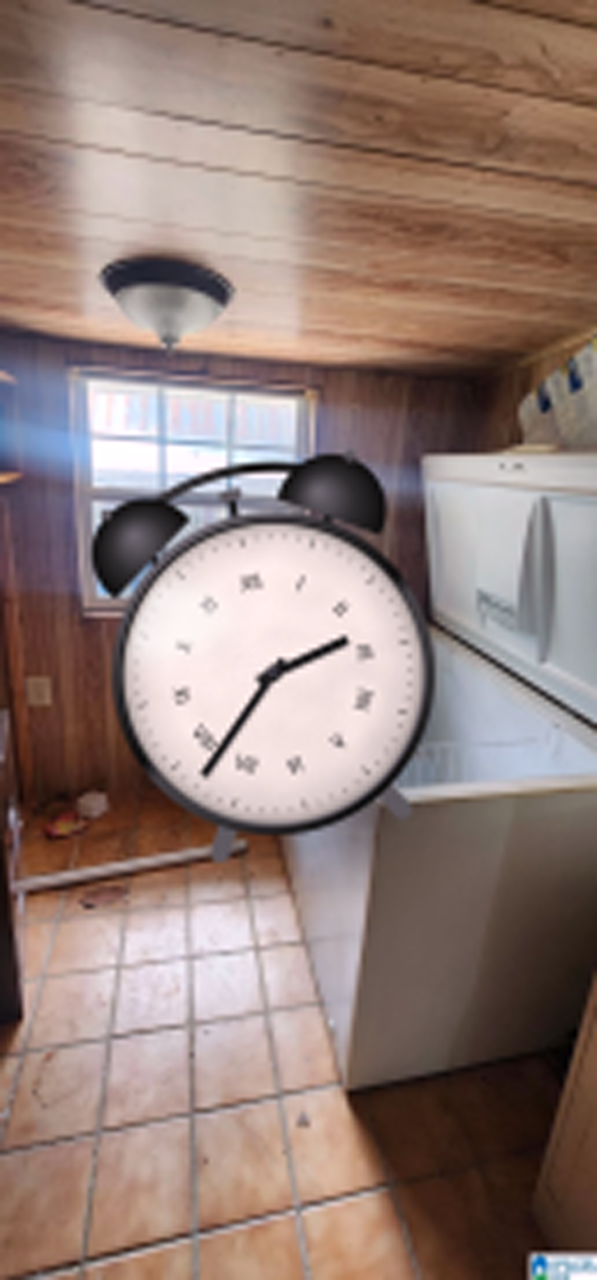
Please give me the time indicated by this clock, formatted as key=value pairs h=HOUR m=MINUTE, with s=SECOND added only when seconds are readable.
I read h=2 m=38
